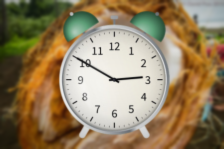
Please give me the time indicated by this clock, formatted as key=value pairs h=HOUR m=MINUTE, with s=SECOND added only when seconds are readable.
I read h=2 m=50
